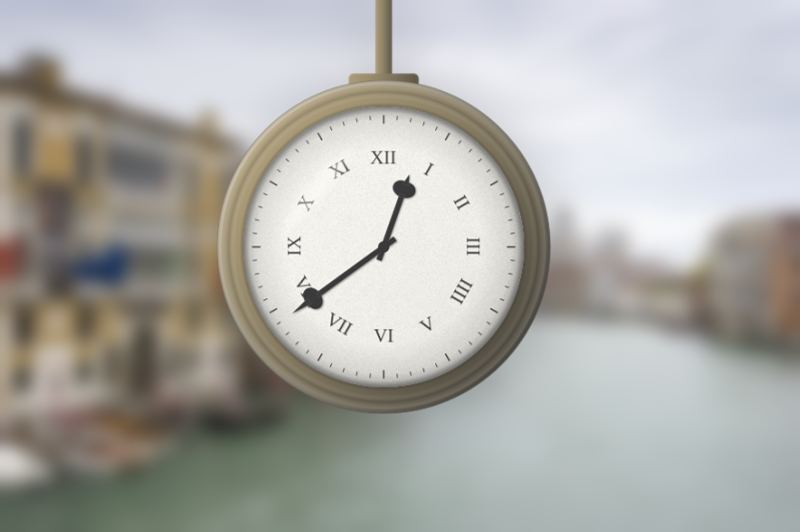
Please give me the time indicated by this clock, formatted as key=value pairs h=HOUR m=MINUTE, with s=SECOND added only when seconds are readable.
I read h=12 m=39
